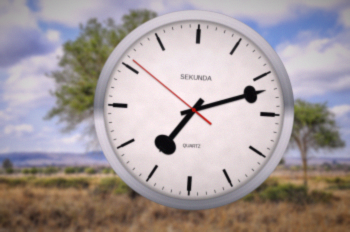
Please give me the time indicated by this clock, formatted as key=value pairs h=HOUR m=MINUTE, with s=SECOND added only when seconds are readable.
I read h=7 m=11 s=51
